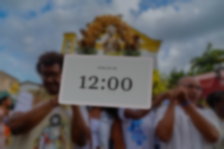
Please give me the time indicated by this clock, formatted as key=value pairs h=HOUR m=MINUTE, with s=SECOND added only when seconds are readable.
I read h=12 m=0
